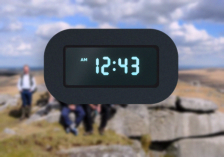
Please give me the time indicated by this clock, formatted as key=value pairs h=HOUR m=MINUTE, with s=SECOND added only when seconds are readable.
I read h=12 m=43
